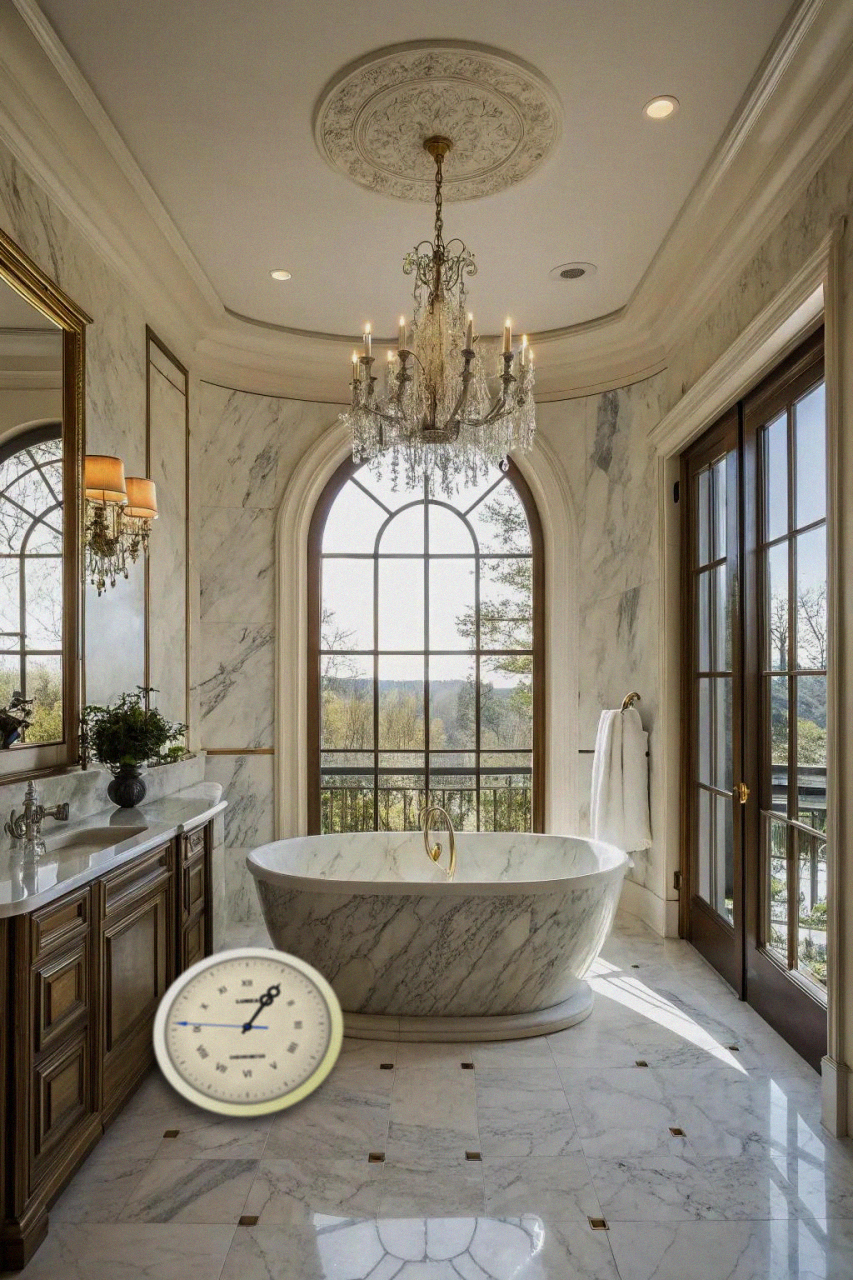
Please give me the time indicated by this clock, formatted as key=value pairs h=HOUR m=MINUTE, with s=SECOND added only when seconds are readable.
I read h=1 m=5 s=46
